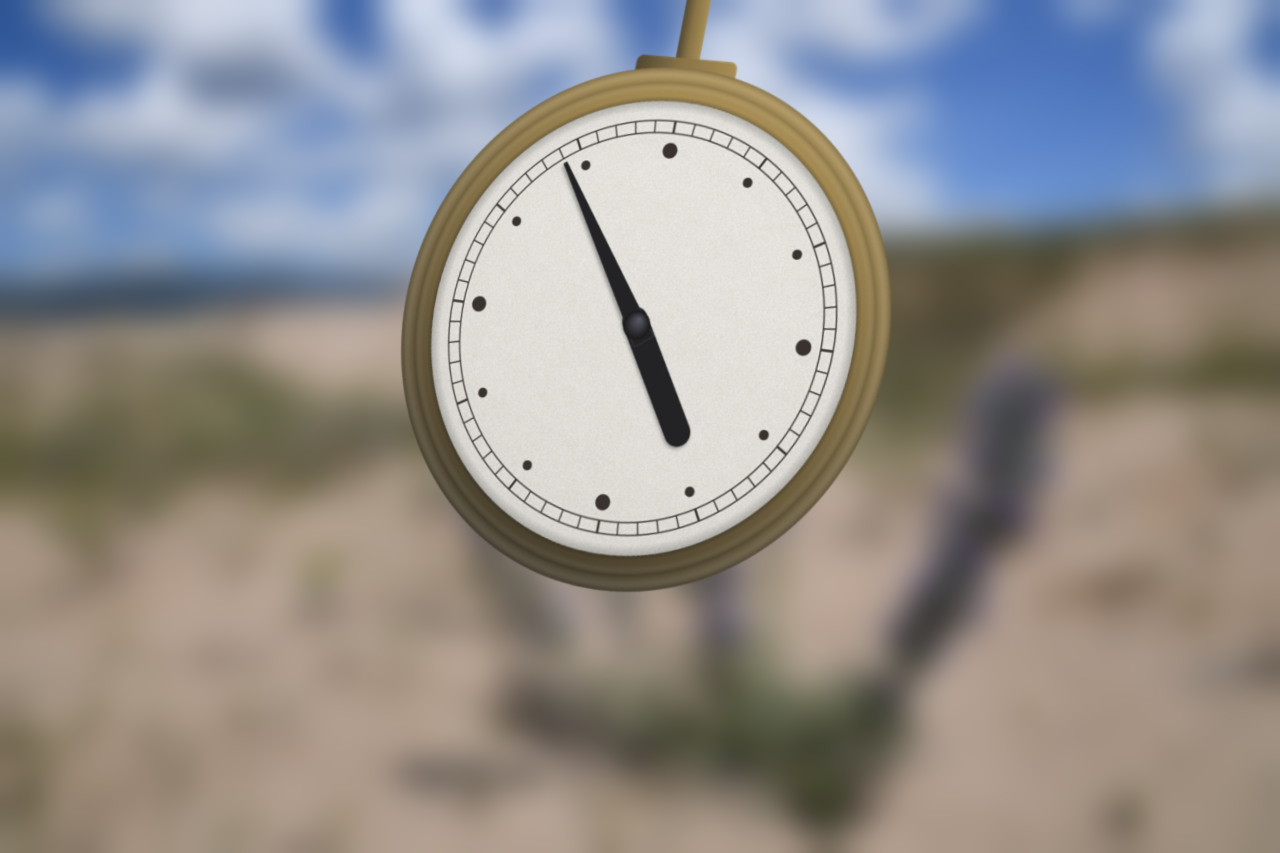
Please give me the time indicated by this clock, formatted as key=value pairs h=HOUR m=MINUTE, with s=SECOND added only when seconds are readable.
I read h=4 m=54
